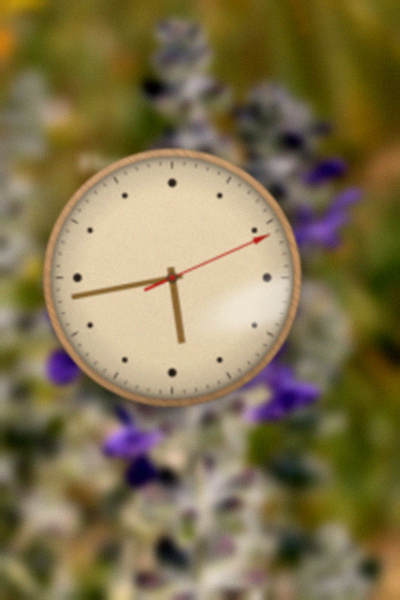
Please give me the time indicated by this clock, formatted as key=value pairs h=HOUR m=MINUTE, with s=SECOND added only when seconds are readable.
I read h=5 m=43 s=11
